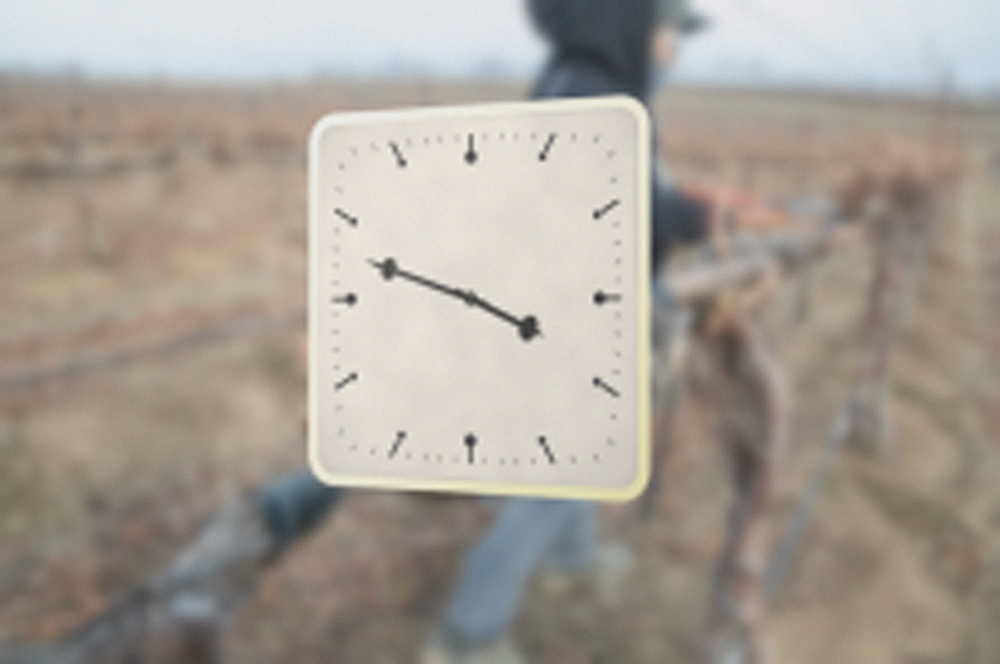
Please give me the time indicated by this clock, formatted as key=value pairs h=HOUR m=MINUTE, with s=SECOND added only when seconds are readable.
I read h=3 m=48
